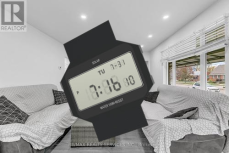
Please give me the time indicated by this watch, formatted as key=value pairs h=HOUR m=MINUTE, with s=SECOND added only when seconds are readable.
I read h=7 m=16 s=10
